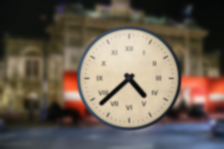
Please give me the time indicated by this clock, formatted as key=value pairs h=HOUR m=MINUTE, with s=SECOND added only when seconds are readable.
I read h=4 m=38
